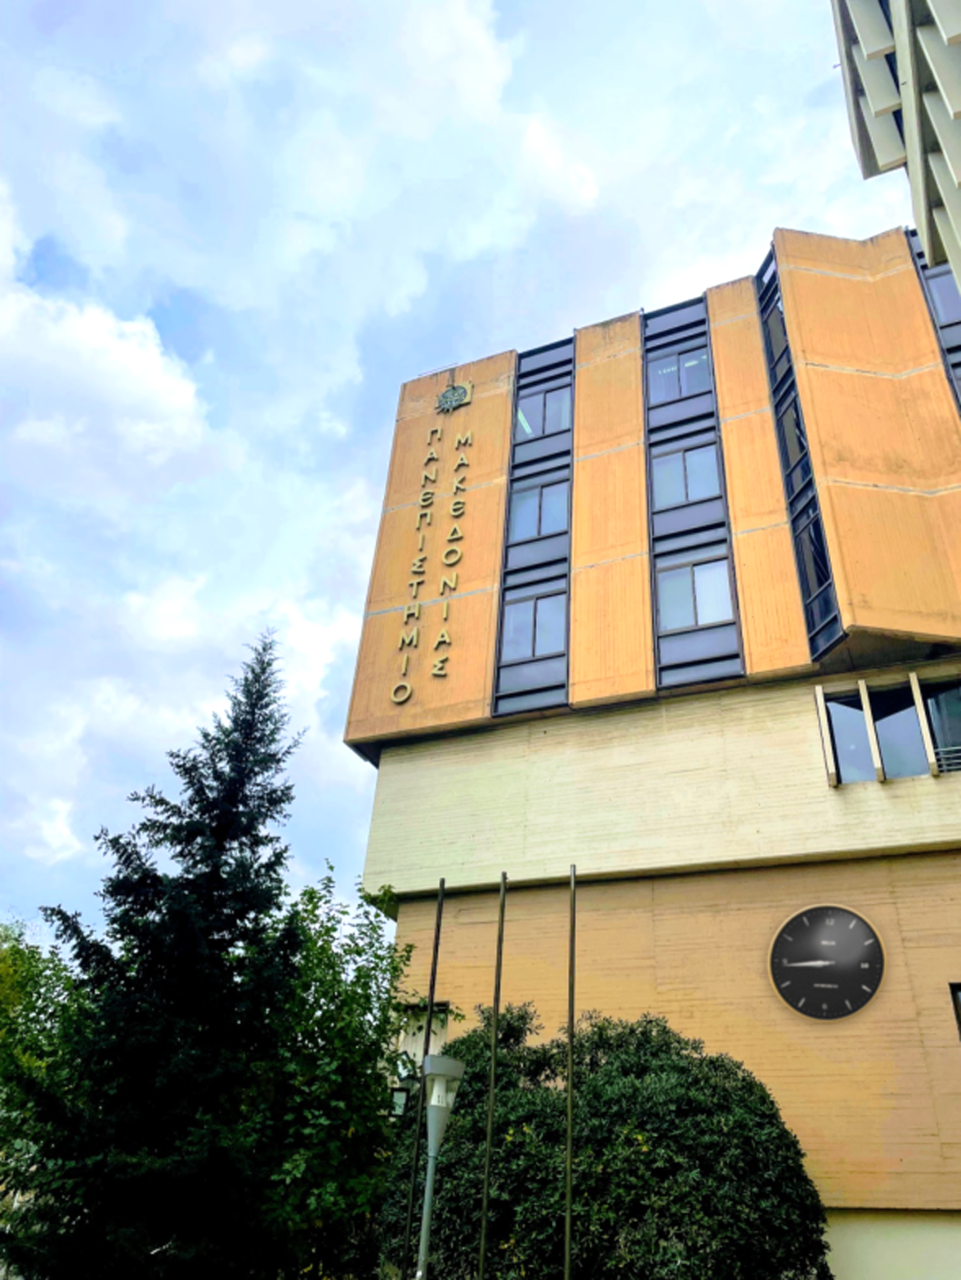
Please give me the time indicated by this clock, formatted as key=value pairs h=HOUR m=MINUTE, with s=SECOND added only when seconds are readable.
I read h=8 m=44
